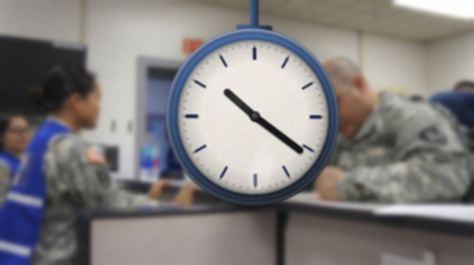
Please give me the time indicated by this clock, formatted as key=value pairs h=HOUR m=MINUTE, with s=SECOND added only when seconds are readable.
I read h=10 m=21
